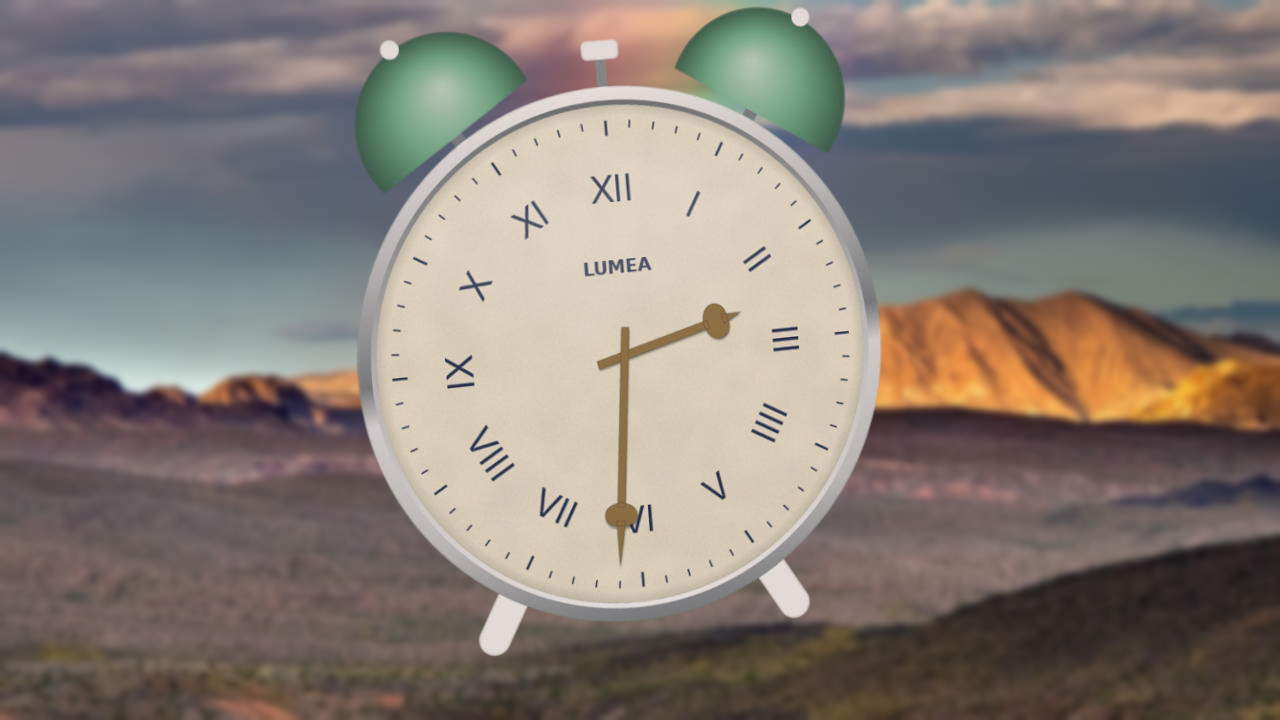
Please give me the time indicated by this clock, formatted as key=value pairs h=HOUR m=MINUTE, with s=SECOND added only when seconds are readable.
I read h=2 m=31
